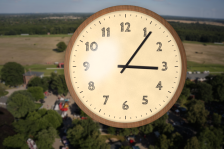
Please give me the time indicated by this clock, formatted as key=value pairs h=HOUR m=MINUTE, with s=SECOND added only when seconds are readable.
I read h=3 m=6
